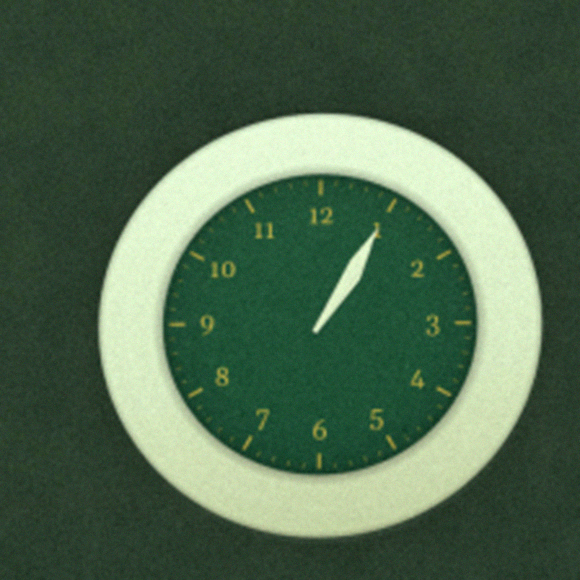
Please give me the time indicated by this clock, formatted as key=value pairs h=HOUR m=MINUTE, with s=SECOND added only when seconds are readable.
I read h=1 m=5
